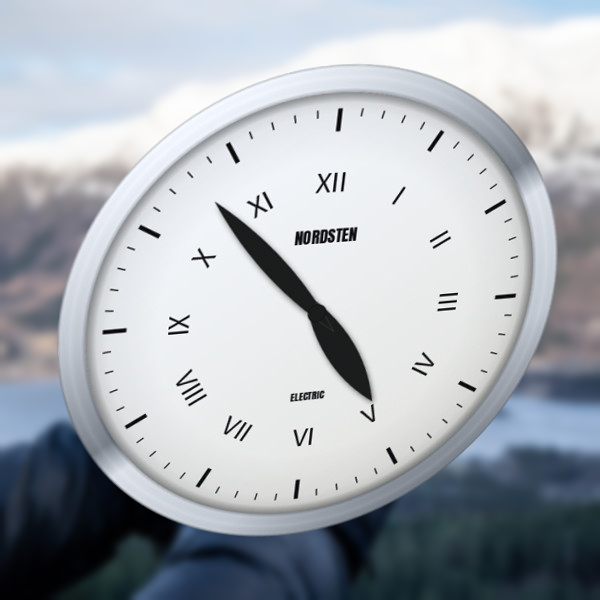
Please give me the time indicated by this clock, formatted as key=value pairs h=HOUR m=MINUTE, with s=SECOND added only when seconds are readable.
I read h=4 m=53
